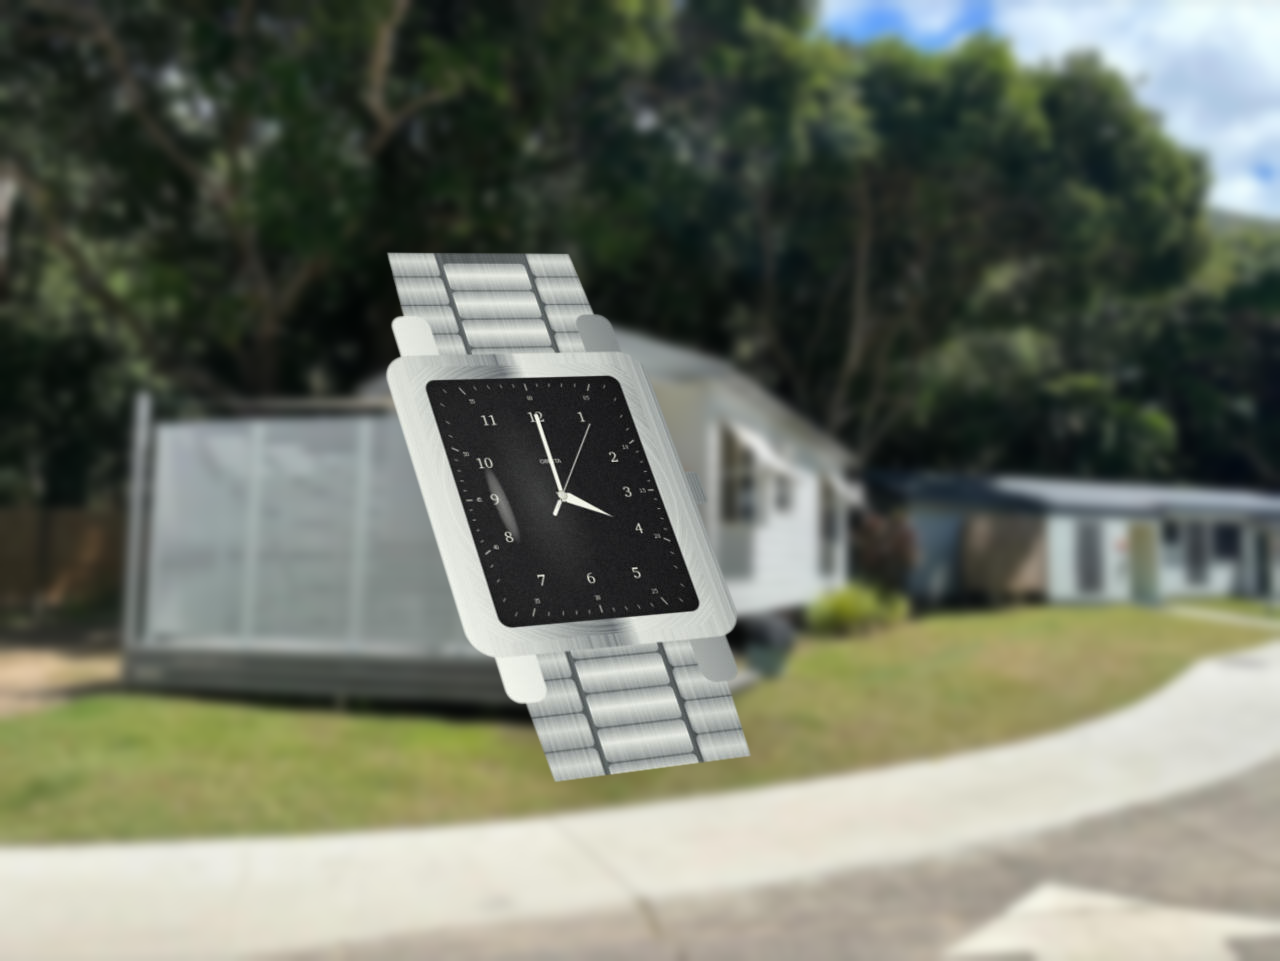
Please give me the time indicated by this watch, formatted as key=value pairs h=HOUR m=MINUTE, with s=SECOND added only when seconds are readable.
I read h=4 m=0 s=6
